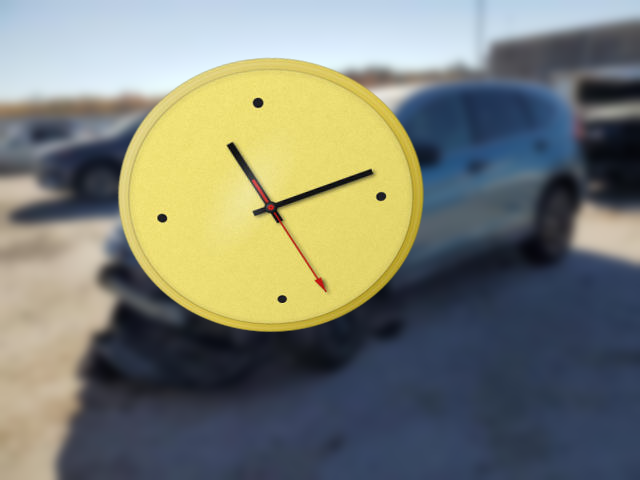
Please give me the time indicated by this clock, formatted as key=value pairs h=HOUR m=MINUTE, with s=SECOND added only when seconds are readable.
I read h=11 m=12 s=26
